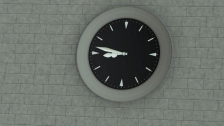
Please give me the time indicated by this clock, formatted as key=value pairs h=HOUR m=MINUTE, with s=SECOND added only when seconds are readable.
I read h=8 m=47
